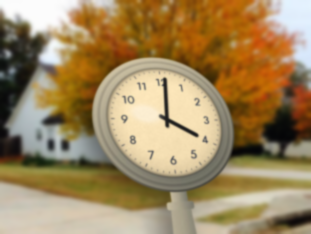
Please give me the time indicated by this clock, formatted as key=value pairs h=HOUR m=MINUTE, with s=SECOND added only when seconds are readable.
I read h=4 m=1
